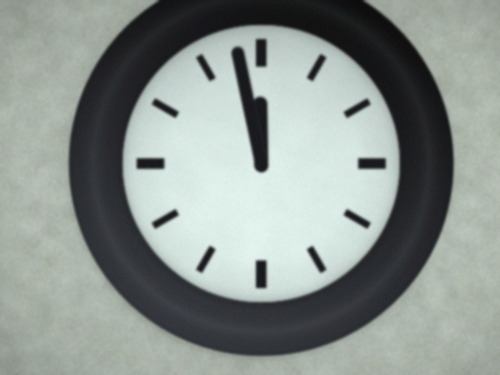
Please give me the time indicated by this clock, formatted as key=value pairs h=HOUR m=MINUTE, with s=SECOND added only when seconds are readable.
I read h=11 m=58
